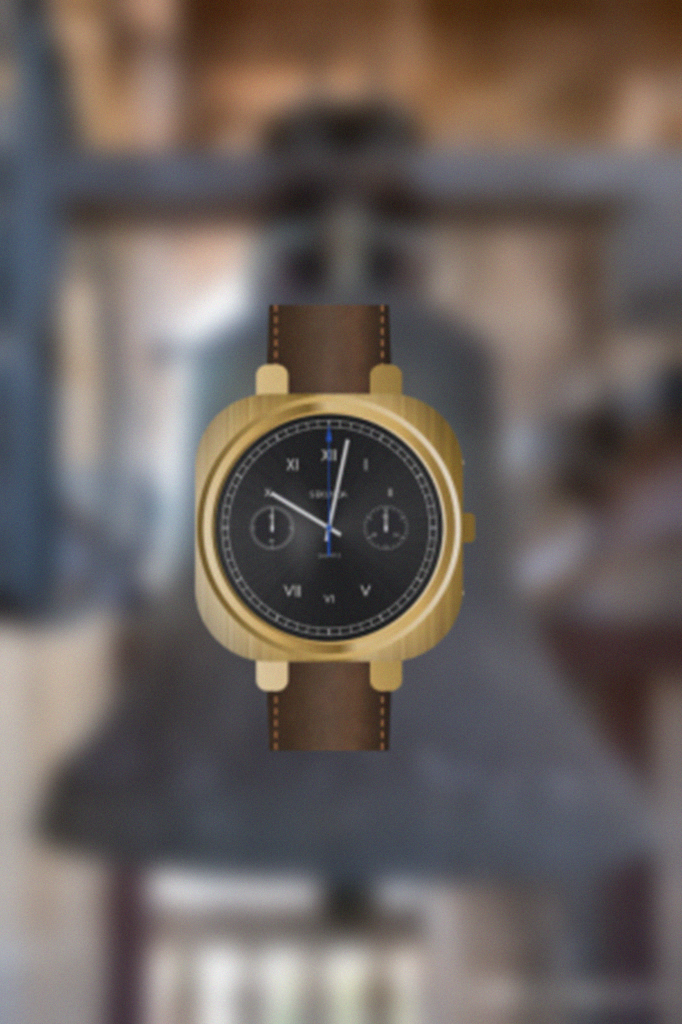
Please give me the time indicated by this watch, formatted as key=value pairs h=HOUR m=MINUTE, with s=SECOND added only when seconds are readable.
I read h=10 m=2
